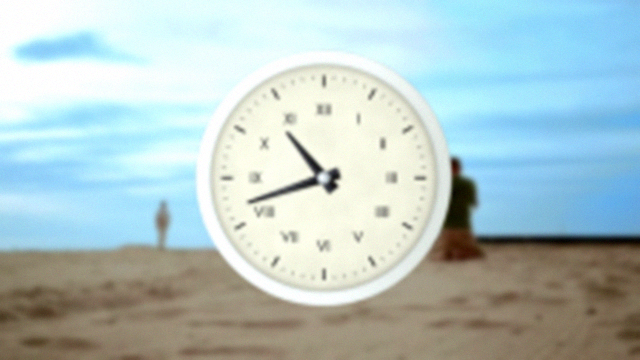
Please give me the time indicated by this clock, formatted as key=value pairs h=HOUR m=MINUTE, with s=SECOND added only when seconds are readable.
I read h=10 m=42
